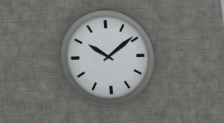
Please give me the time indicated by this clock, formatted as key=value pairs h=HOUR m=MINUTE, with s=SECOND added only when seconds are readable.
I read h=10 m=9
